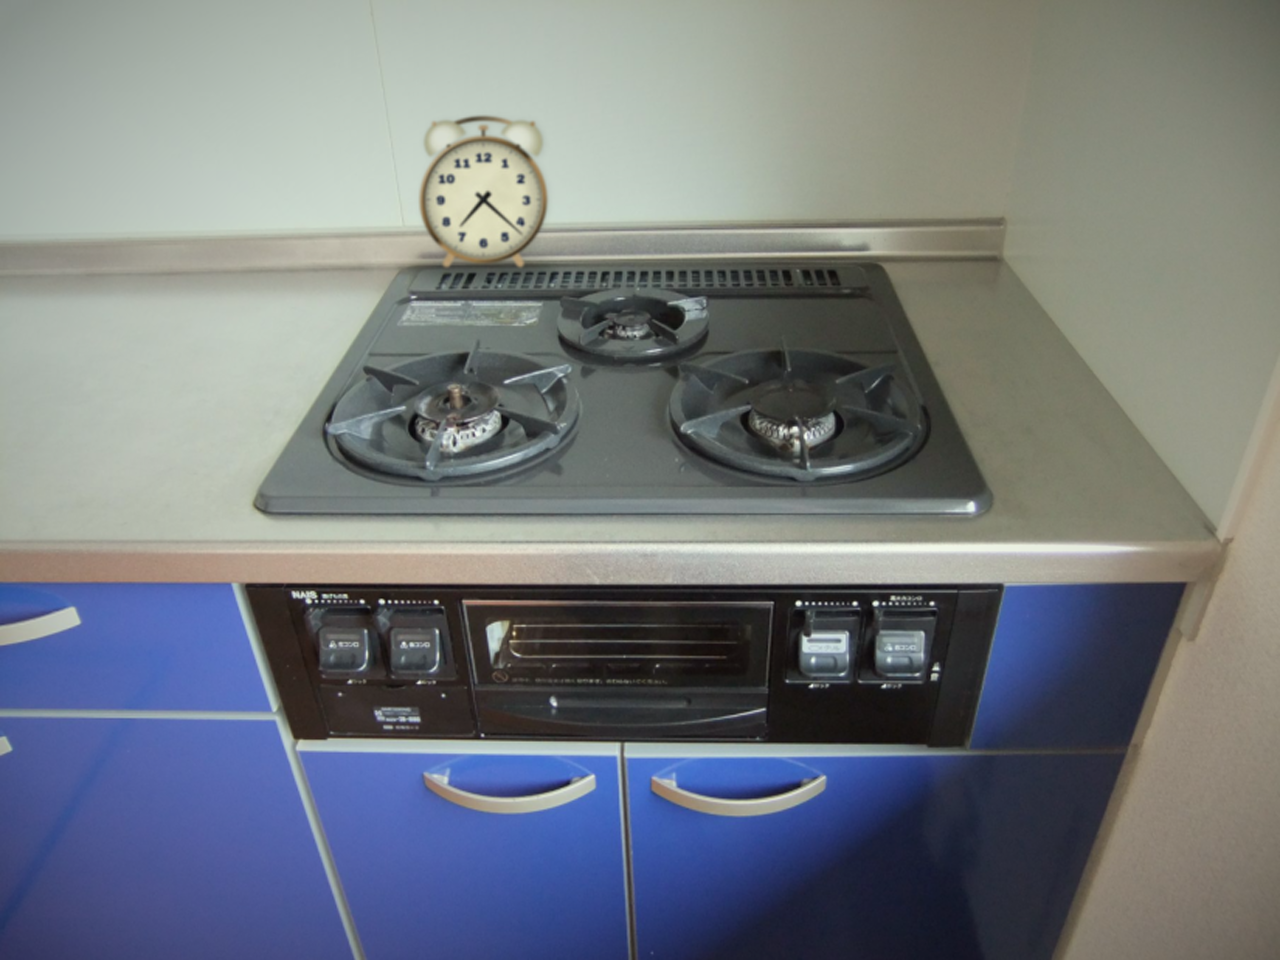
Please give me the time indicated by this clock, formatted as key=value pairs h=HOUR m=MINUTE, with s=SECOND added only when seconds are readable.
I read h=7 m=22
